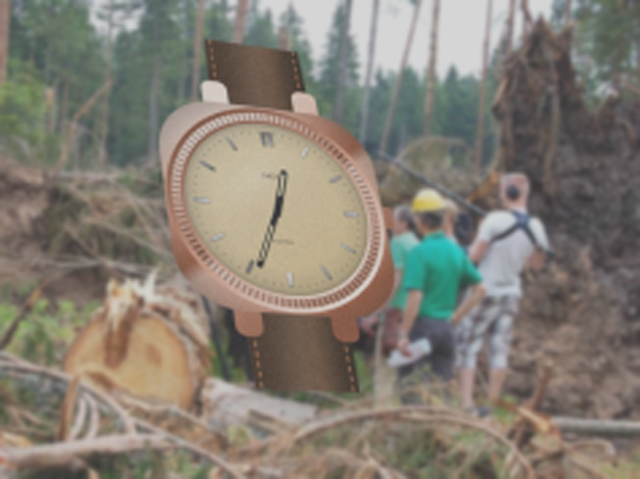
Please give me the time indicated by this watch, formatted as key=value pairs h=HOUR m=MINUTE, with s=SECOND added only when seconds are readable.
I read h=12 m=34
